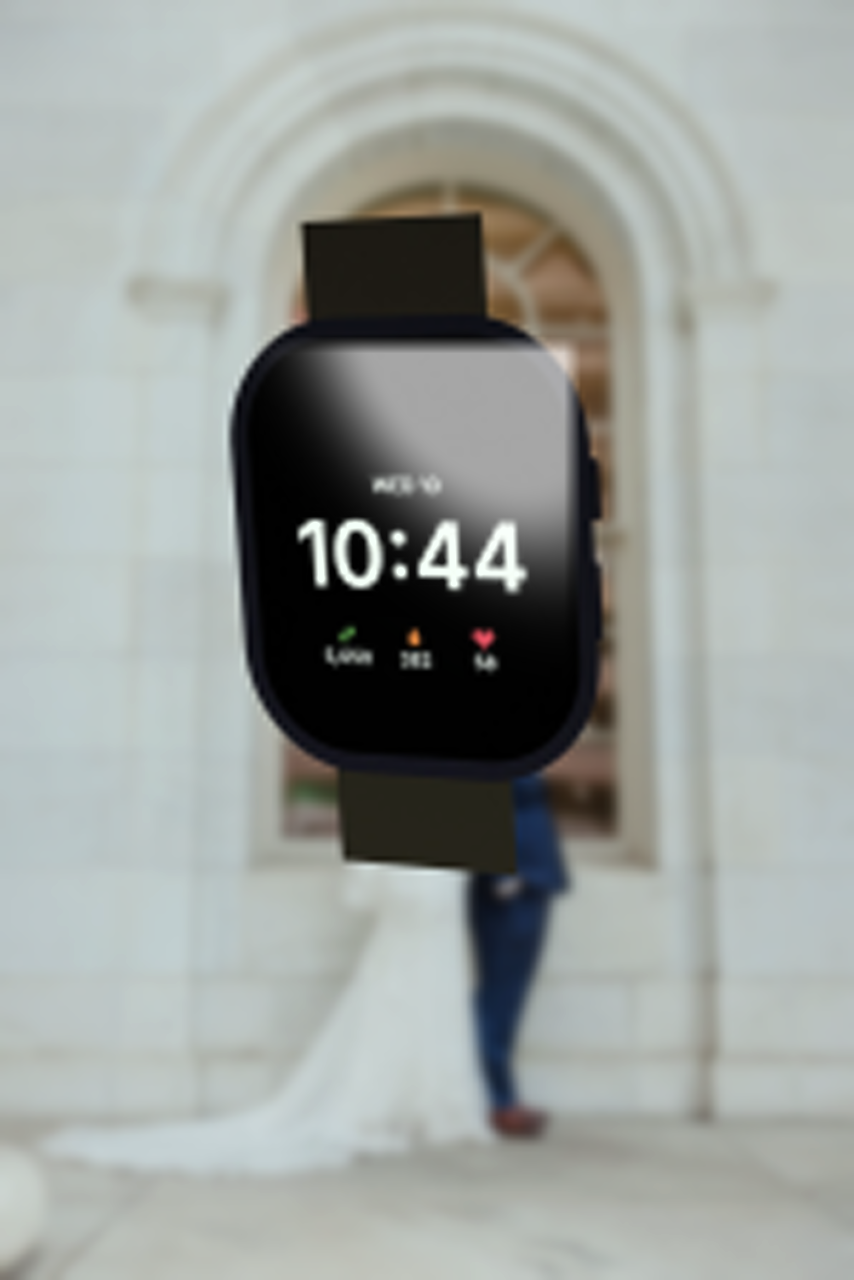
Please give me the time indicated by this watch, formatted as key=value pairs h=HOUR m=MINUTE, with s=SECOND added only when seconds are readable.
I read h=10 m=44
